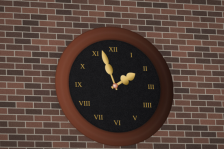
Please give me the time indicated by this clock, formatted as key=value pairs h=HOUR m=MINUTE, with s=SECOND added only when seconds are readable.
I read h=1 m=57
